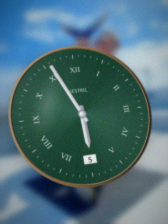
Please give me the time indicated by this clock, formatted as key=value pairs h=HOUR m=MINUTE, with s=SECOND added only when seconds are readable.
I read h=5 m=56
